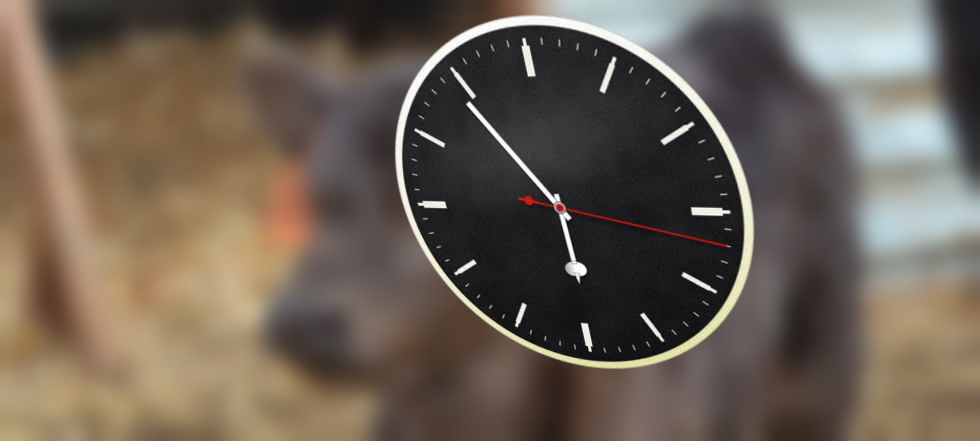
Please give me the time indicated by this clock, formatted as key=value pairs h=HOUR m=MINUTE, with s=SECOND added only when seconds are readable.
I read h=5 m=54 s=17
